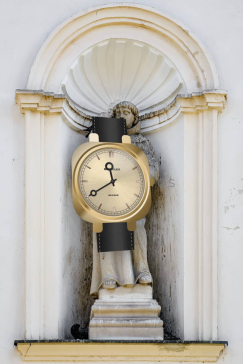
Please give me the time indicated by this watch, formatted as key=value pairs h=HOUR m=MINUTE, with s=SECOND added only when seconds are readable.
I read h=11 m=40
